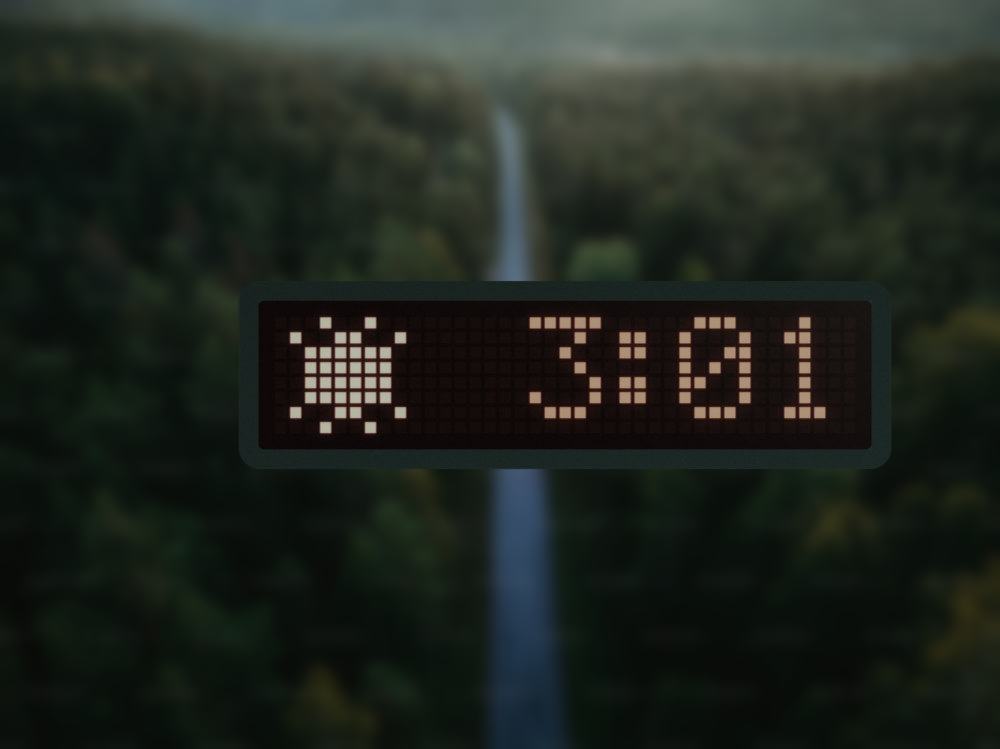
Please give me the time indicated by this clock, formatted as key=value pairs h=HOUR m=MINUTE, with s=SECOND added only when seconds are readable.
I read h=3 m=1
